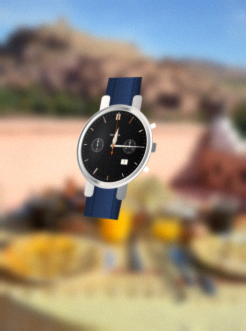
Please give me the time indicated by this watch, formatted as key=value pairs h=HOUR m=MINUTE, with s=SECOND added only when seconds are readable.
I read h=12 m=15
